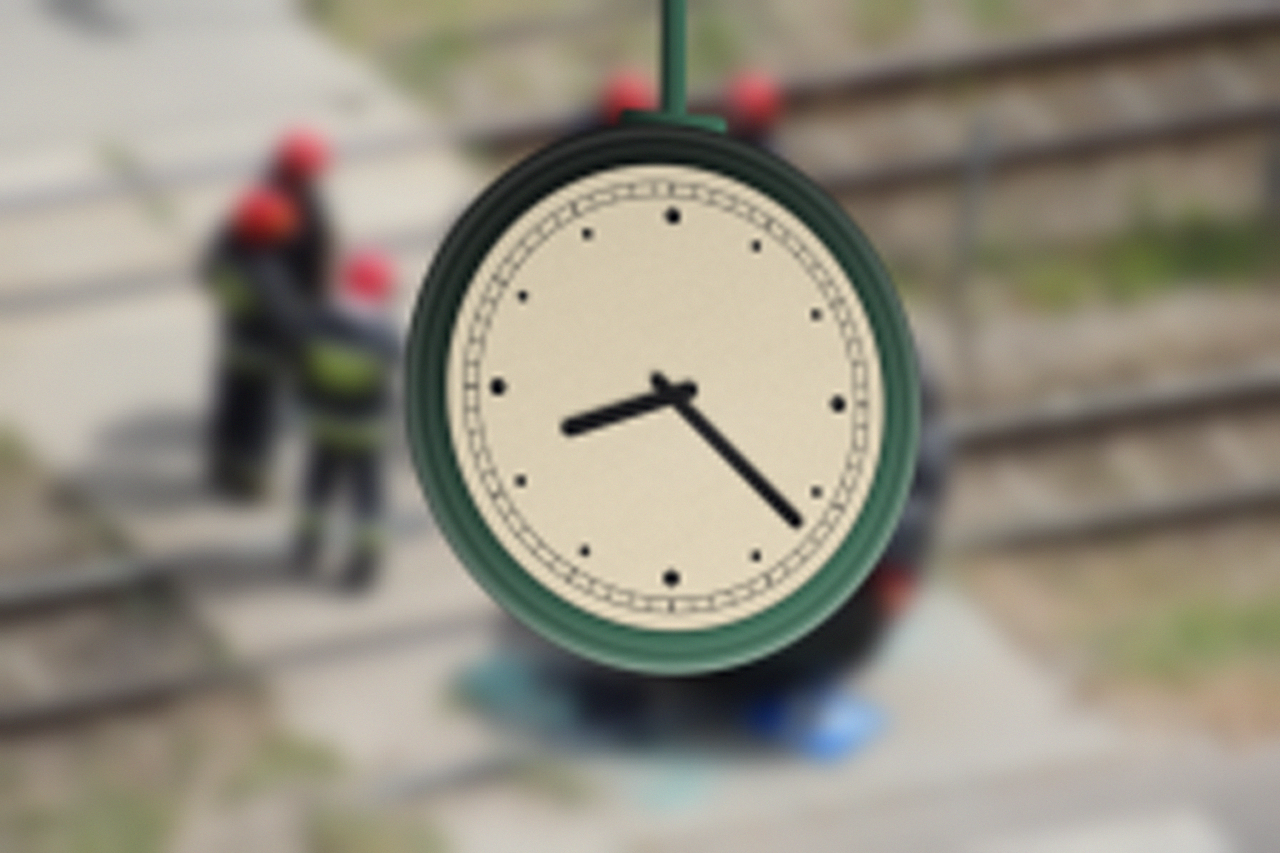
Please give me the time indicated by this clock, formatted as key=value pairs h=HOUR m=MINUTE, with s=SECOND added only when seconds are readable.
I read h=8 m=22
